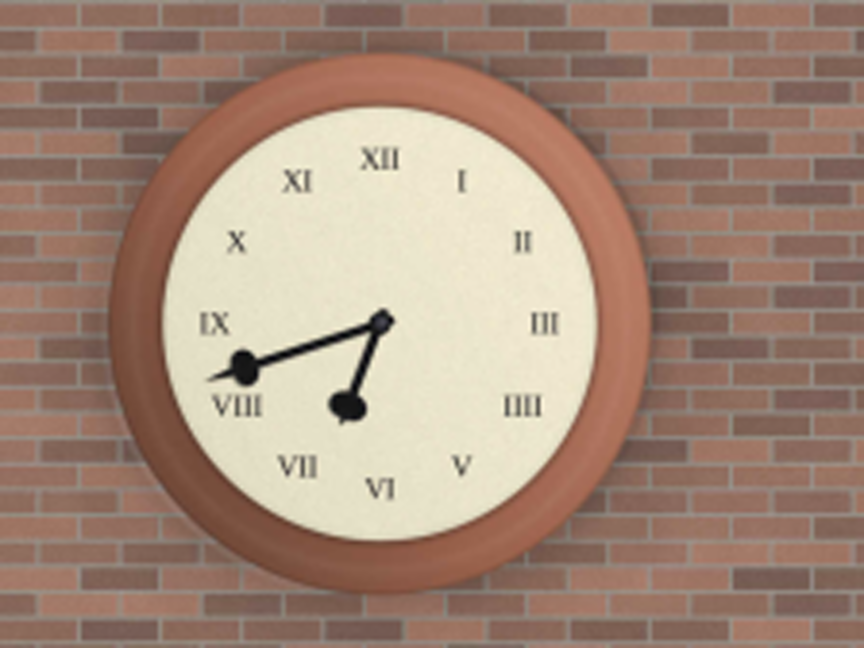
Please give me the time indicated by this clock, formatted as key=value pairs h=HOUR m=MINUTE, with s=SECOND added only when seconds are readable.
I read h=6 m=42
